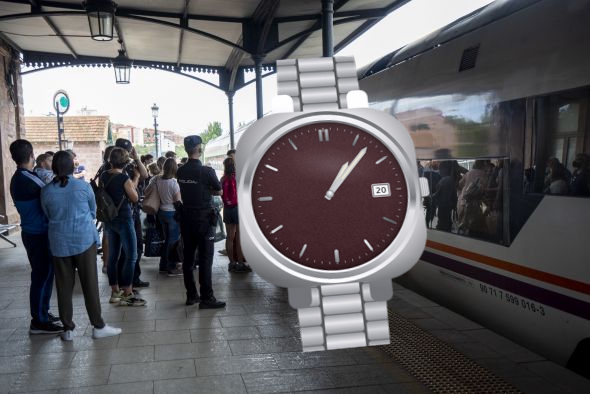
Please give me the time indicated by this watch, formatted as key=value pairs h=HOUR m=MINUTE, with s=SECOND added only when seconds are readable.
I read h=1 m=7
